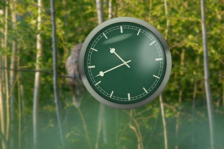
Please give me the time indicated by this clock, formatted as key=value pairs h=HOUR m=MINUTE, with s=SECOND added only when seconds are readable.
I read h=10 m=42
